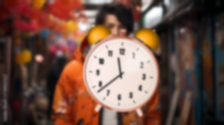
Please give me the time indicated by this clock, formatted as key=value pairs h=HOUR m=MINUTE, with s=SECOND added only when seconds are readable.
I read h=11 m=38
